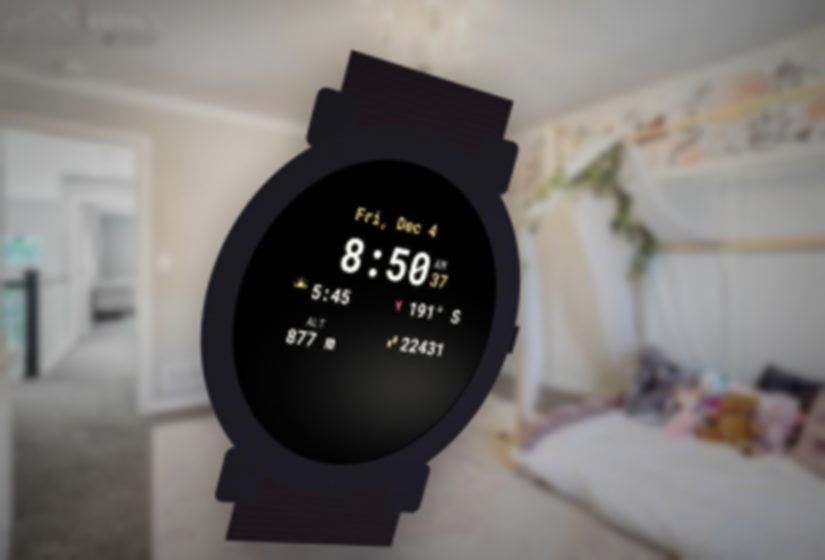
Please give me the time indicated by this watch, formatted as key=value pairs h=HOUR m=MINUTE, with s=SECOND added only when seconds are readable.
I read h=8 m=50
